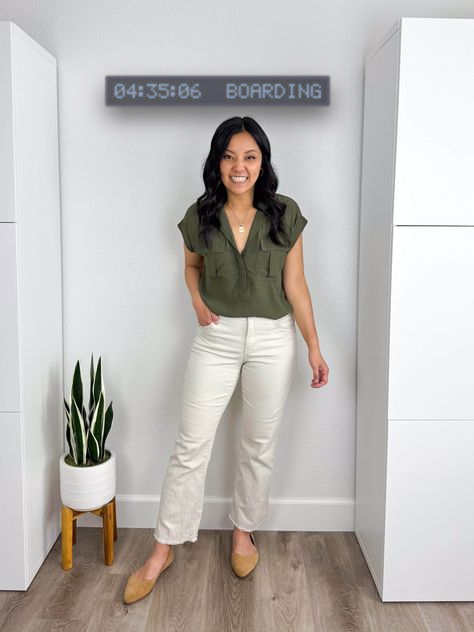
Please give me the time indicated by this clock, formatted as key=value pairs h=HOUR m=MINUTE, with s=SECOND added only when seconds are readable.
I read h=4 m=35 s=6
